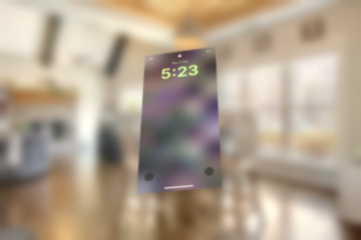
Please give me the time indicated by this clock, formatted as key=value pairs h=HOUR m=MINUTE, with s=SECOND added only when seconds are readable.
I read h=5 m=23
